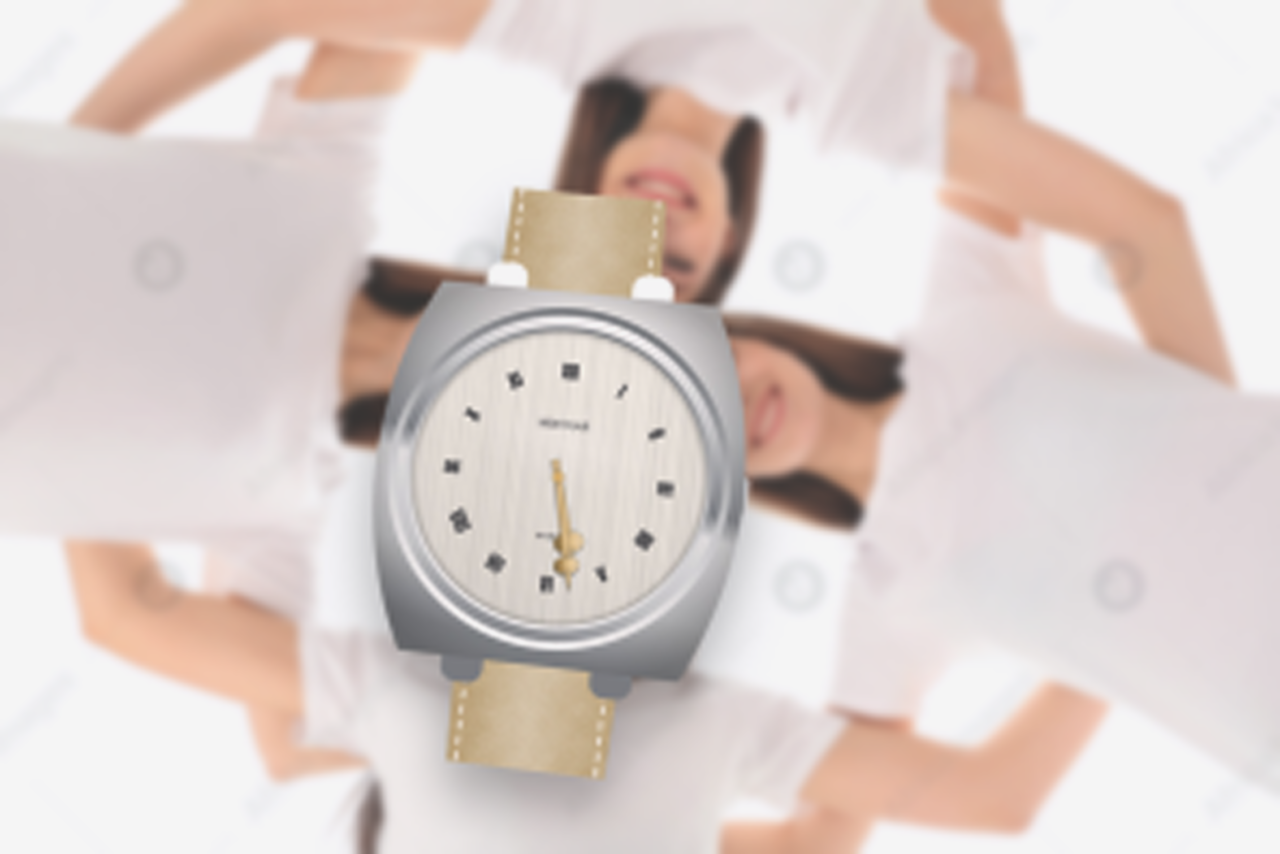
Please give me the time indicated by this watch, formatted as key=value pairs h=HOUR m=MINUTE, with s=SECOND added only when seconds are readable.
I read h=5 m=28
